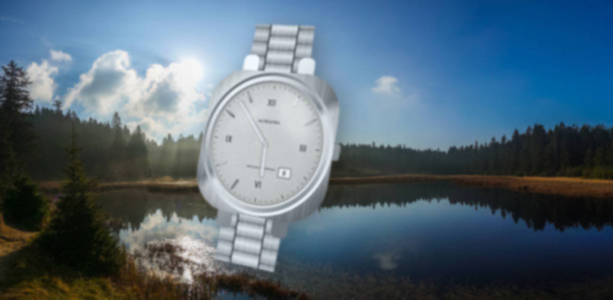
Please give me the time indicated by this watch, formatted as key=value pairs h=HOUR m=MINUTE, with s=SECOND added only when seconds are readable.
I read h=5 m=53
